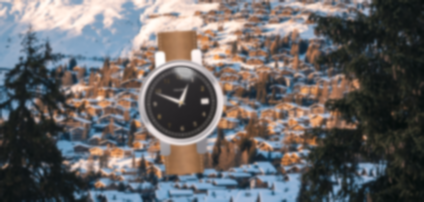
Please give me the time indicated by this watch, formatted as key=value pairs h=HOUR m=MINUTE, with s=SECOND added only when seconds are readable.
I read h=12 m=49
